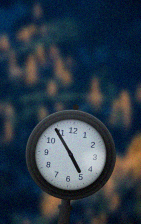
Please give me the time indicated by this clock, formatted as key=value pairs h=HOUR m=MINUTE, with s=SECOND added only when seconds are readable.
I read h=4 m=54
